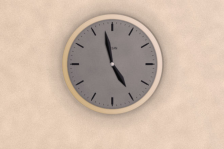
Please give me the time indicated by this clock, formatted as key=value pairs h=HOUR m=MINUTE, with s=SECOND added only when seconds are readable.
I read h=4 m=58
